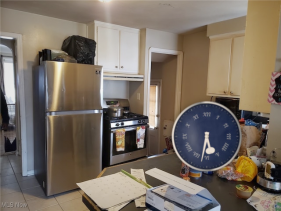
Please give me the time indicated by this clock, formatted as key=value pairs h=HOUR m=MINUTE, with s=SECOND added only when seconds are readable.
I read h=5 m=32
